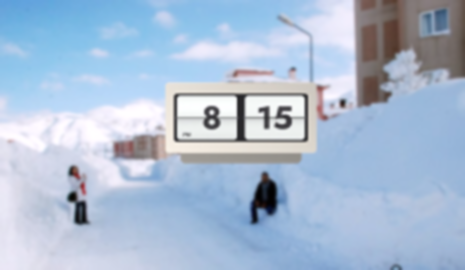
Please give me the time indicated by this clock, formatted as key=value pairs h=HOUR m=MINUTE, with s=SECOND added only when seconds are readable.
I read h=8 m=15
